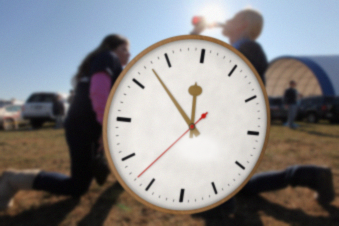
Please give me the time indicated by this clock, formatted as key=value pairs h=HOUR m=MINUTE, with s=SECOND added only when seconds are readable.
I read h=11 m=52 s=37
